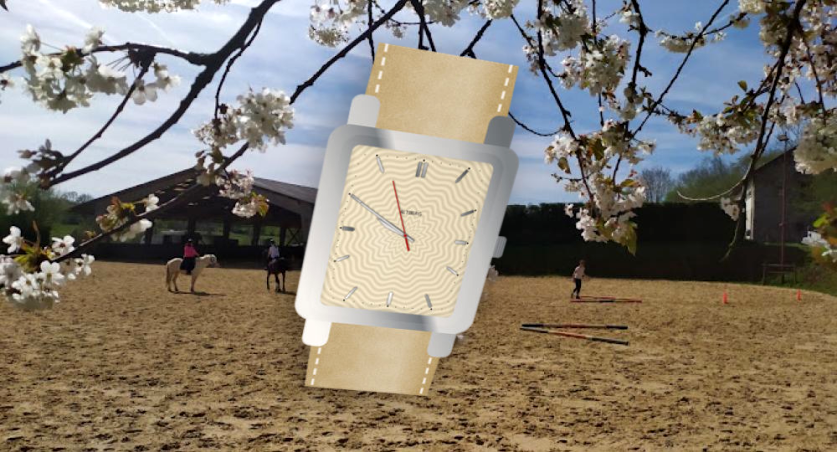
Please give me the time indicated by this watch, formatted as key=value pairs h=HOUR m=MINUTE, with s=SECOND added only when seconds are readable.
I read h=9 m=49 s=56
